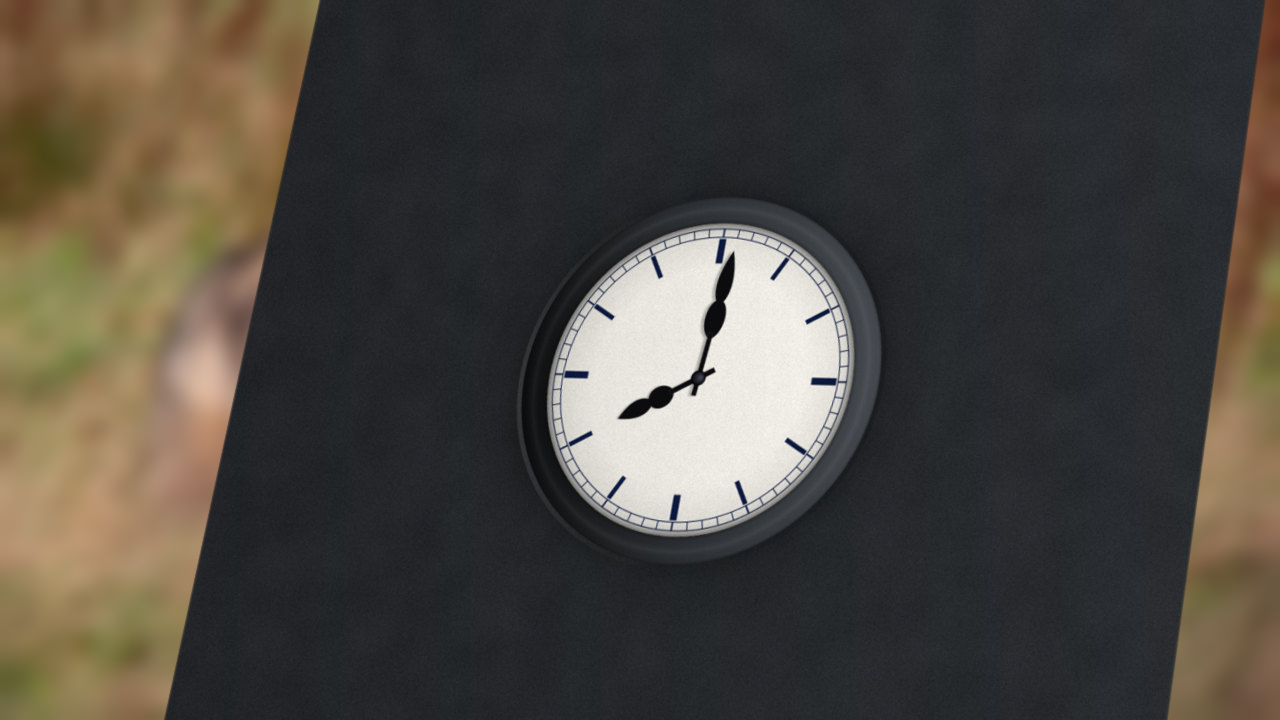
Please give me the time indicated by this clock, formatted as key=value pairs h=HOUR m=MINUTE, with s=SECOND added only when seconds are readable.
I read h=8 m=1
